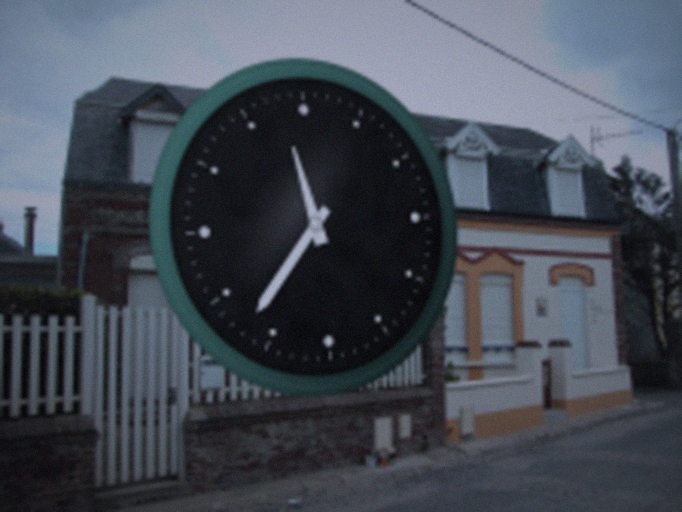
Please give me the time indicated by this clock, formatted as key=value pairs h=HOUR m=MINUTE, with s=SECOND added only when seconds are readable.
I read h=11 m=37
